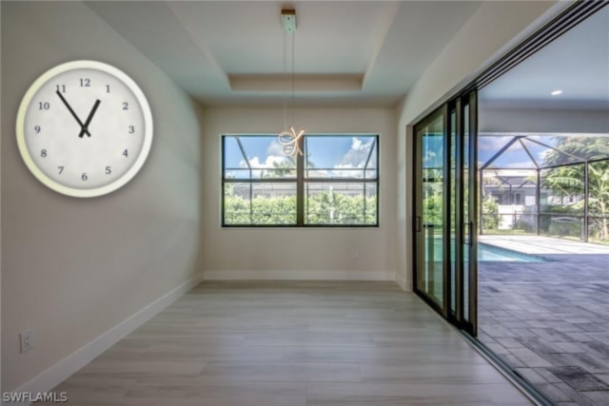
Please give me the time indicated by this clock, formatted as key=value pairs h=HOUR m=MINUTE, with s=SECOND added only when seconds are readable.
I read h=12 m=54
